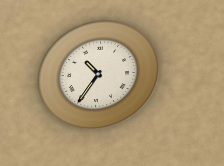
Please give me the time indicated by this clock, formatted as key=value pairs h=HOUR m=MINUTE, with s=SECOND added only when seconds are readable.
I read h=10 m=35
